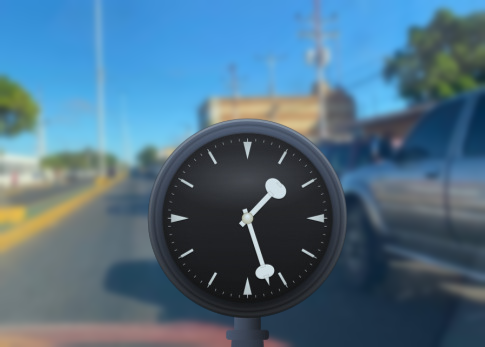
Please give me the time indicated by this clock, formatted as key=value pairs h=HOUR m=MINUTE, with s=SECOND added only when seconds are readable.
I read h=1 m=27
